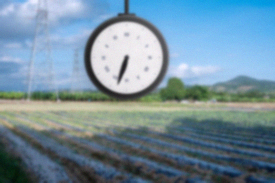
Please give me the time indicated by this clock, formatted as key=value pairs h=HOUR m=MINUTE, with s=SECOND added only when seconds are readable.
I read h=6 m=33
